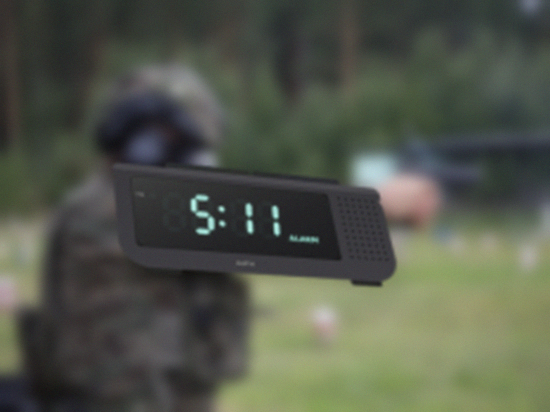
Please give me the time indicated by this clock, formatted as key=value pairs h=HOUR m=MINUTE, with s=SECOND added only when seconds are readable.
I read h=5 m=11
